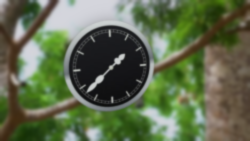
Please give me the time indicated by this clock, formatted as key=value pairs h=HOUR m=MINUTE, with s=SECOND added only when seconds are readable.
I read h=1 m=38
